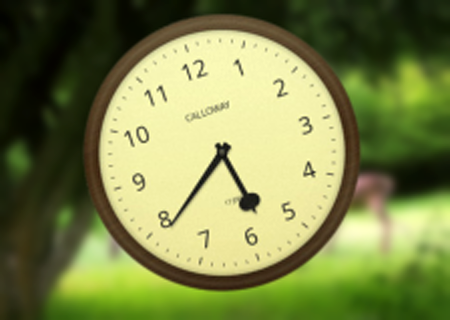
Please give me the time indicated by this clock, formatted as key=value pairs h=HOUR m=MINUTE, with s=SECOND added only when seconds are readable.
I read h=5 m=39
